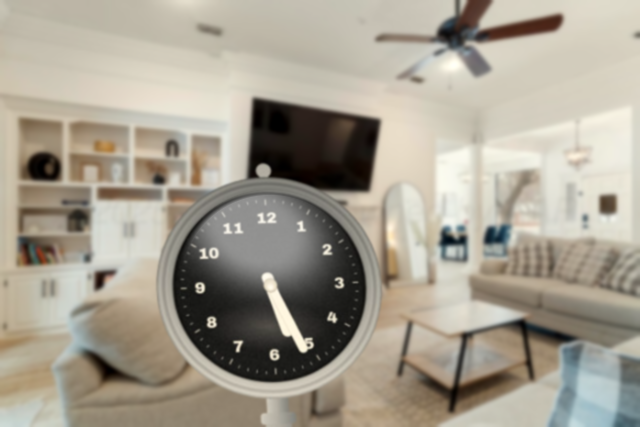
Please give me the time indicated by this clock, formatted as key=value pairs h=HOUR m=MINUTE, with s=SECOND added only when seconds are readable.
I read h=5 m=26
